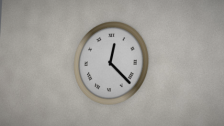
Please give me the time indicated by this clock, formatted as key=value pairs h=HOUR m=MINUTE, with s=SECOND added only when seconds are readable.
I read h=12 m=22
